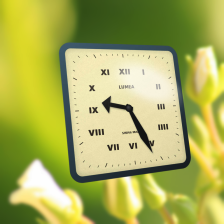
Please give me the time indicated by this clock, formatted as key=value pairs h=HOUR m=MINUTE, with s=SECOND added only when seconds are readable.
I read h=9 m=26
